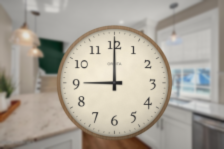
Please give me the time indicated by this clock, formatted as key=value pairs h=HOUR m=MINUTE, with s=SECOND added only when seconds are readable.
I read h=9 m=0
